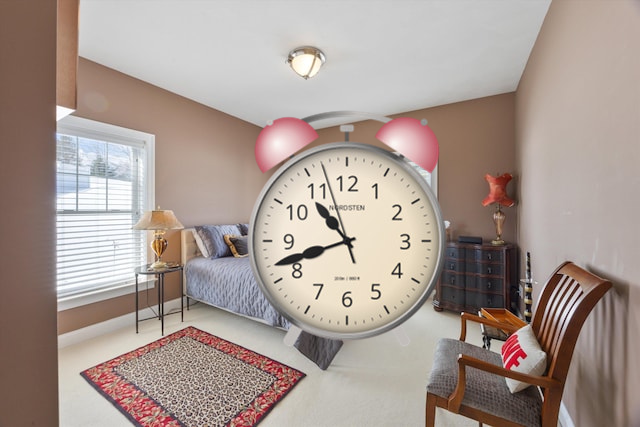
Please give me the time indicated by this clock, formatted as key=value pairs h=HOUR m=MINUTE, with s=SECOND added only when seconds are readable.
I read h=10 m=41 s=57
